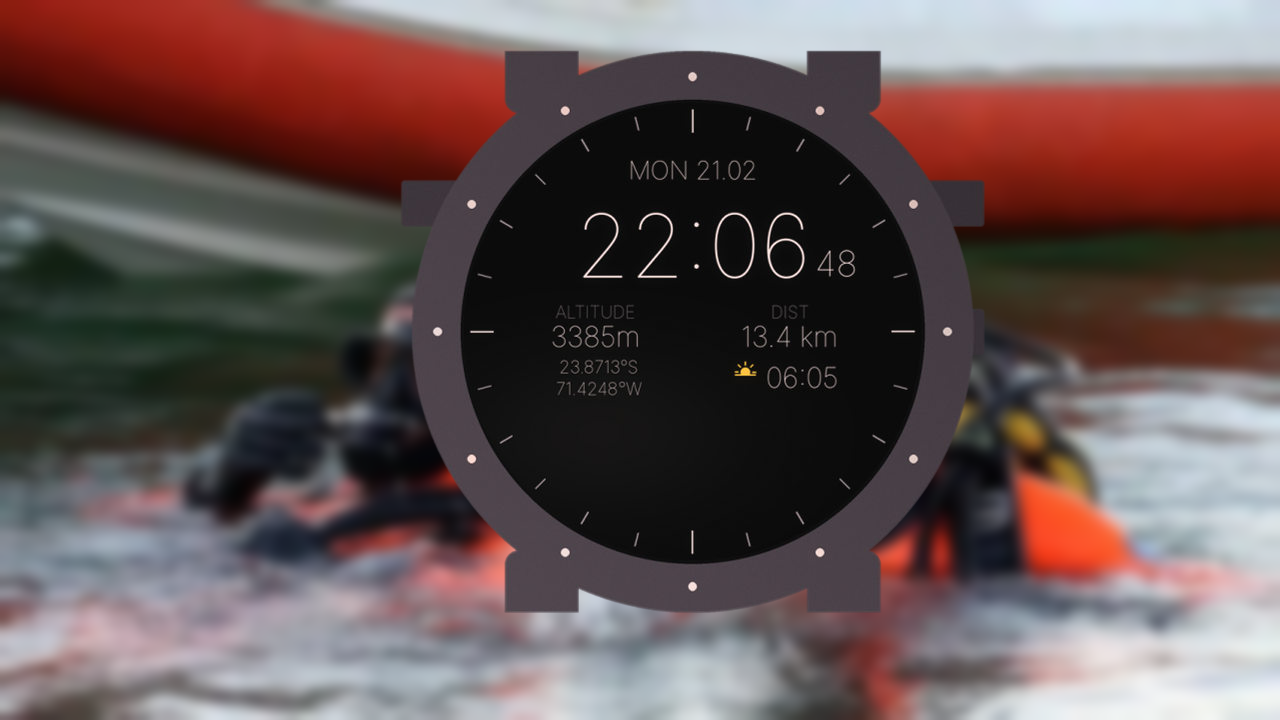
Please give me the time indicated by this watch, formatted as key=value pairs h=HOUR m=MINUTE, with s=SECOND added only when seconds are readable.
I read h=22 m=6 s=48
